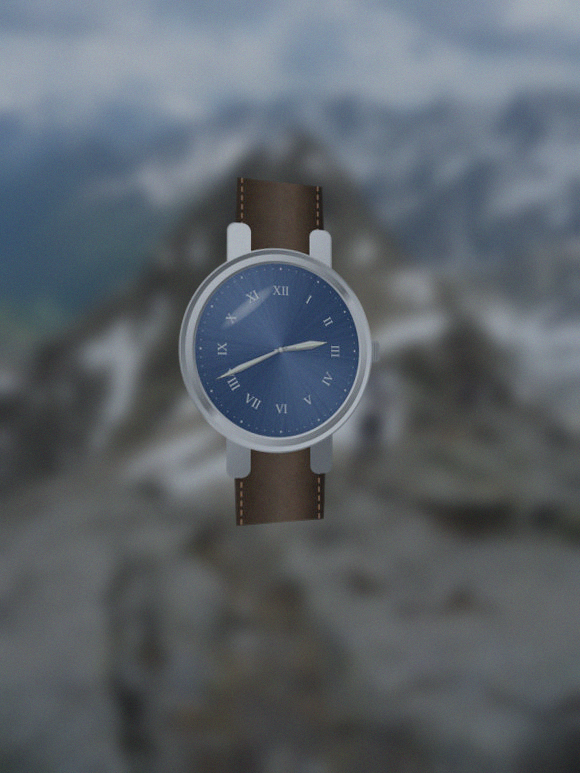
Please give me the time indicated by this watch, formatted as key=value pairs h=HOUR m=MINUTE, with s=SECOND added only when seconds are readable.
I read h=2 m=41
